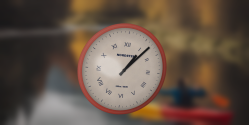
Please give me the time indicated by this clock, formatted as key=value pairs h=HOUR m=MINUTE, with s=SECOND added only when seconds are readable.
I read h=1 m=7
